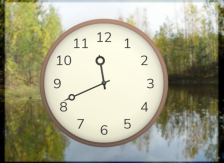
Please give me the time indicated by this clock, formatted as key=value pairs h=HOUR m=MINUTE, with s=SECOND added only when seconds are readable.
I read h=11 m=41
